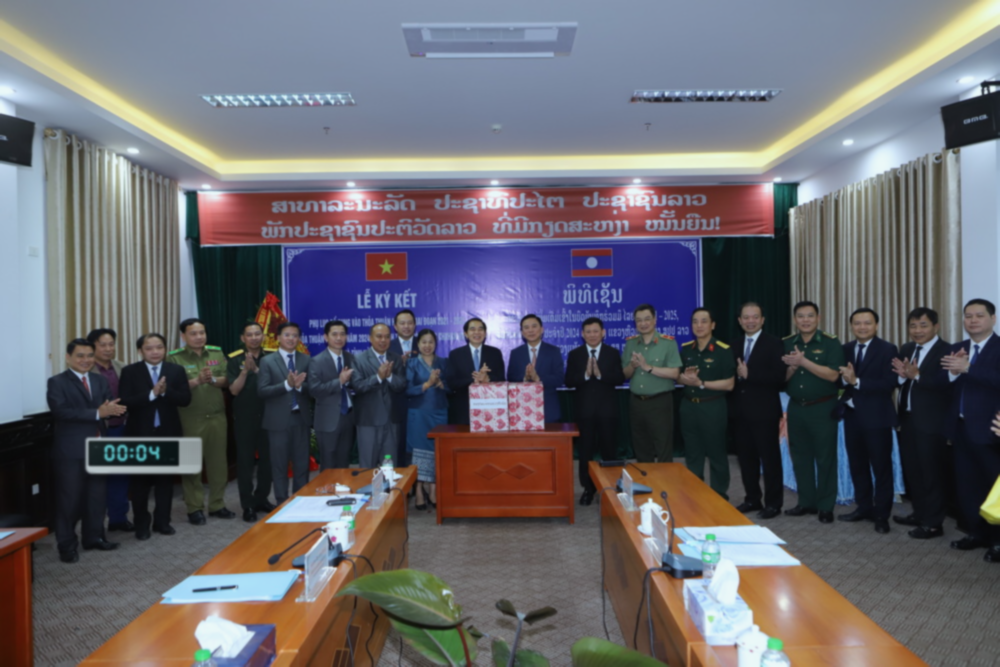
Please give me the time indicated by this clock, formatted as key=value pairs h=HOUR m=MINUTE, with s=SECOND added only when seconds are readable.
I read h=0 m=4
